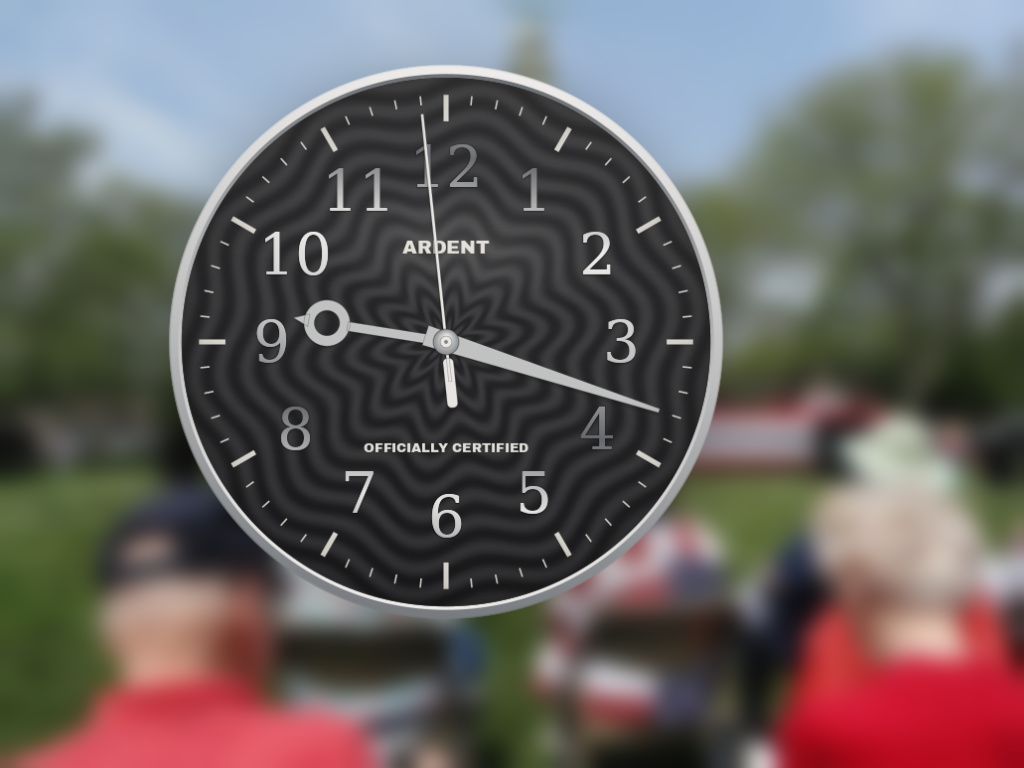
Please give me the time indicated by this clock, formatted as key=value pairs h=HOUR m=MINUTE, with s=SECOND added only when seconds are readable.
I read h=9 m=17 s=59
